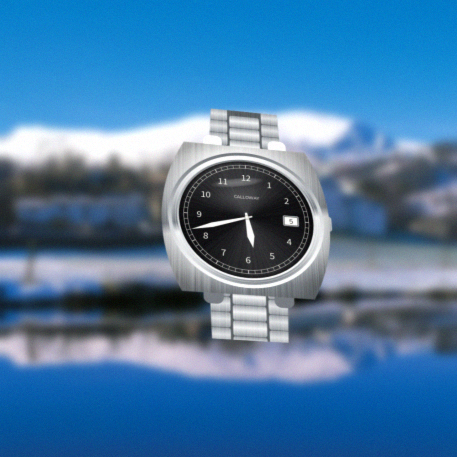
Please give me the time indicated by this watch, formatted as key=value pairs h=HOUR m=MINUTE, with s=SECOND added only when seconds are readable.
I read h=5 m=42
